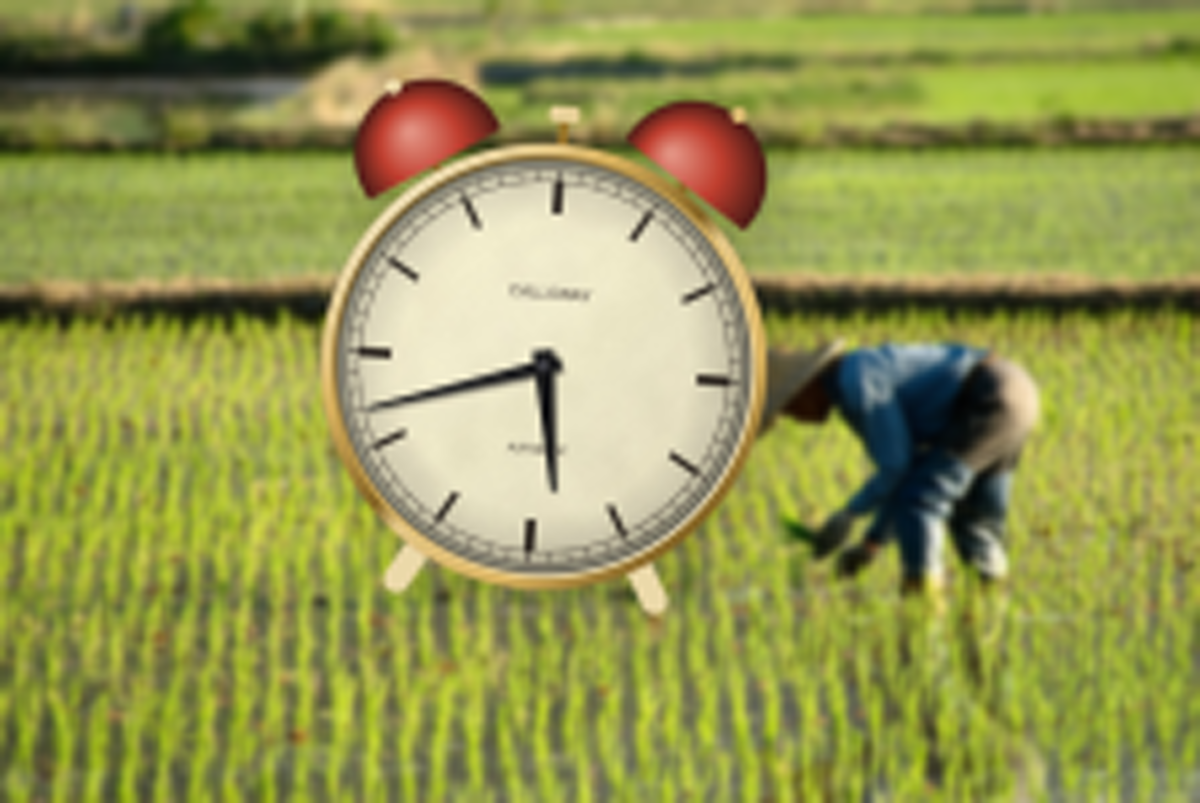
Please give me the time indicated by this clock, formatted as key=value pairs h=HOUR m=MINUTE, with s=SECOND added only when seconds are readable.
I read h=5 m=42
